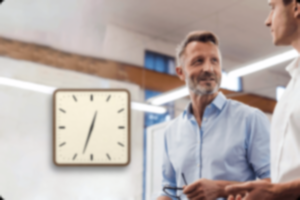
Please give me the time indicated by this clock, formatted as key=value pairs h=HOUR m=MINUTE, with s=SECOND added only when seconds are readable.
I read h=12 m=33
